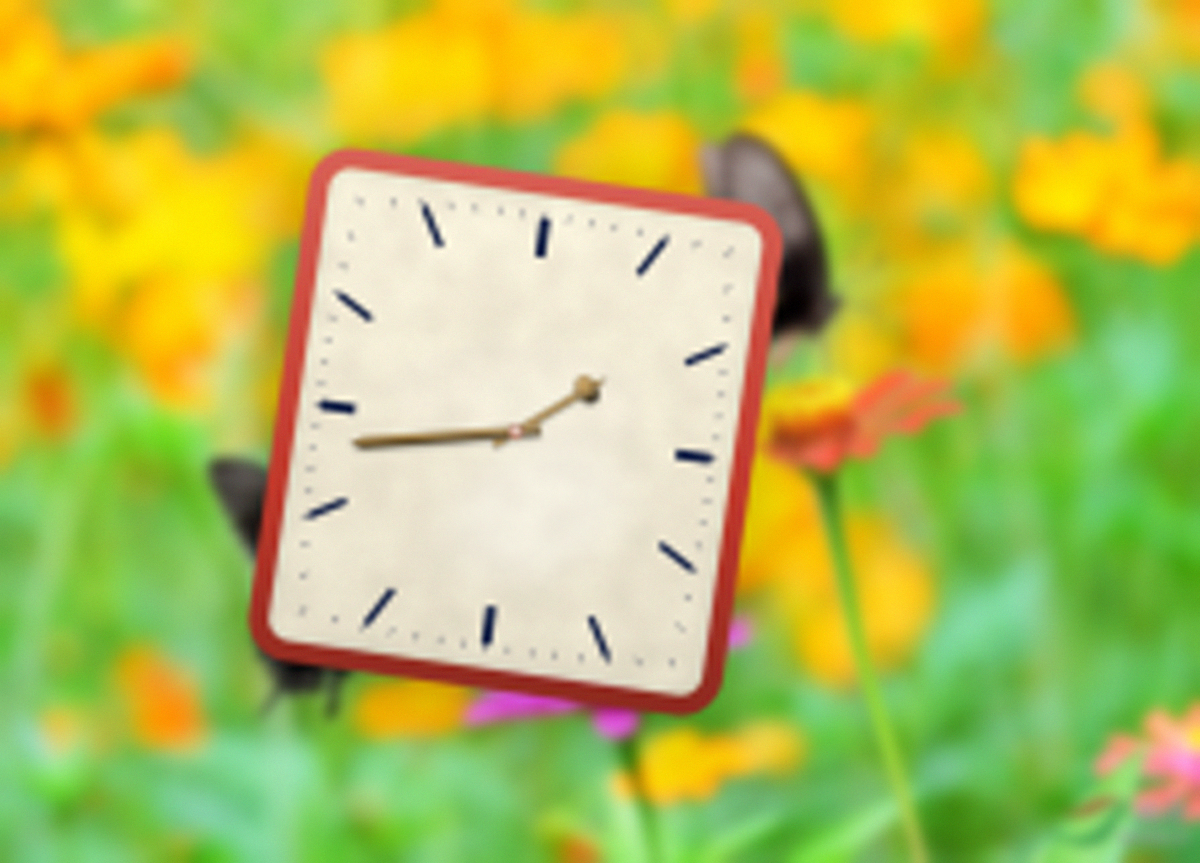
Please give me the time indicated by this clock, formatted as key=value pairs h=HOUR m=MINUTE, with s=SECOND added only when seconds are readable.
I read h=1 m=43
